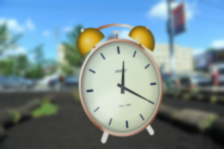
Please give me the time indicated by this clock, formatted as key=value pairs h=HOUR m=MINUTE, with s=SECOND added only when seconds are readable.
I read h=12 m=20
